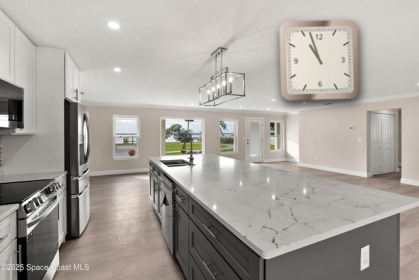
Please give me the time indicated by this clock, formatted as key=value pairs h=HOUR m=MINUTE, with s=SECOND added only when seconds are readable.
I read h=10 m=57
